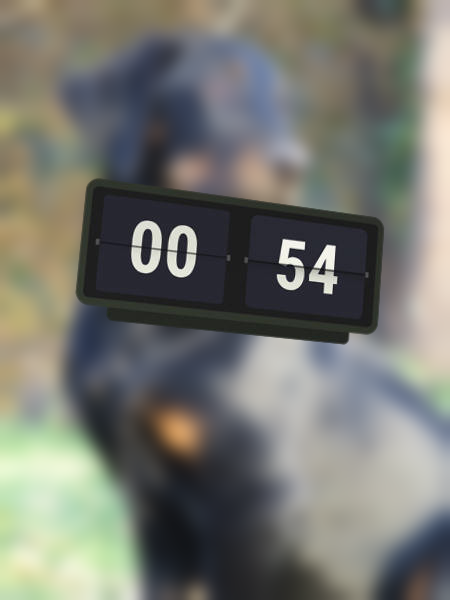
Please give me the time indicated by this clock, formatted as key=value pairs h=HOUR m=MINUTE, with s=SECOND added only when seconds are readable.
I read h=0 m=54
